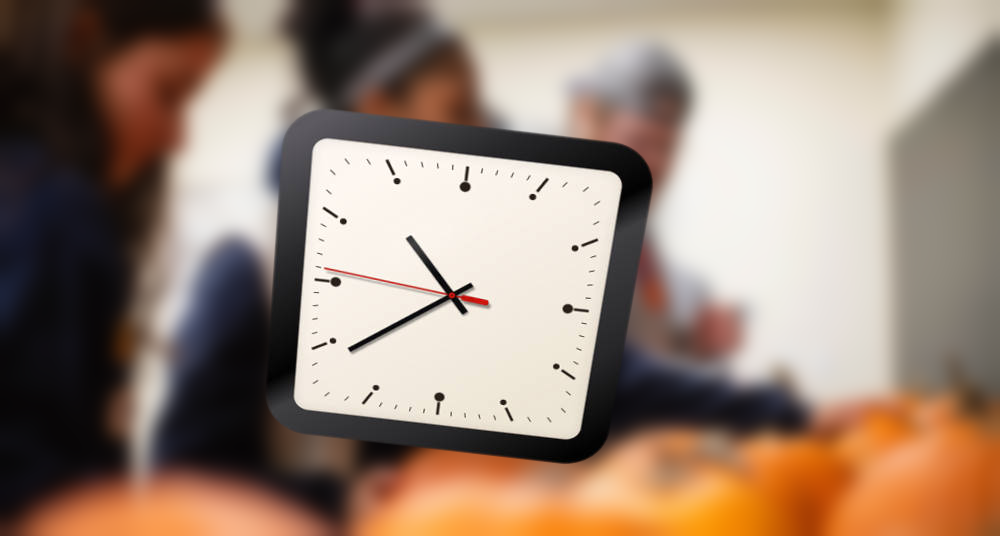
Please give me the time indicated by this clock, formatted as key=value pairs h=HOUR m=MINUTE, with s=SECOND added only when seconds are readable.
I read h=10 m=38 s=46
